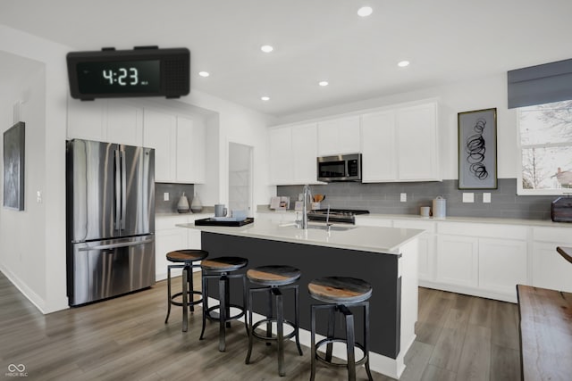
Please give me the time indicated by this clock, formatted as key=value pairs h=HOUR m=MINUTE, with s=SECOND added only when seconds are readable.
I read h=4 m=23
